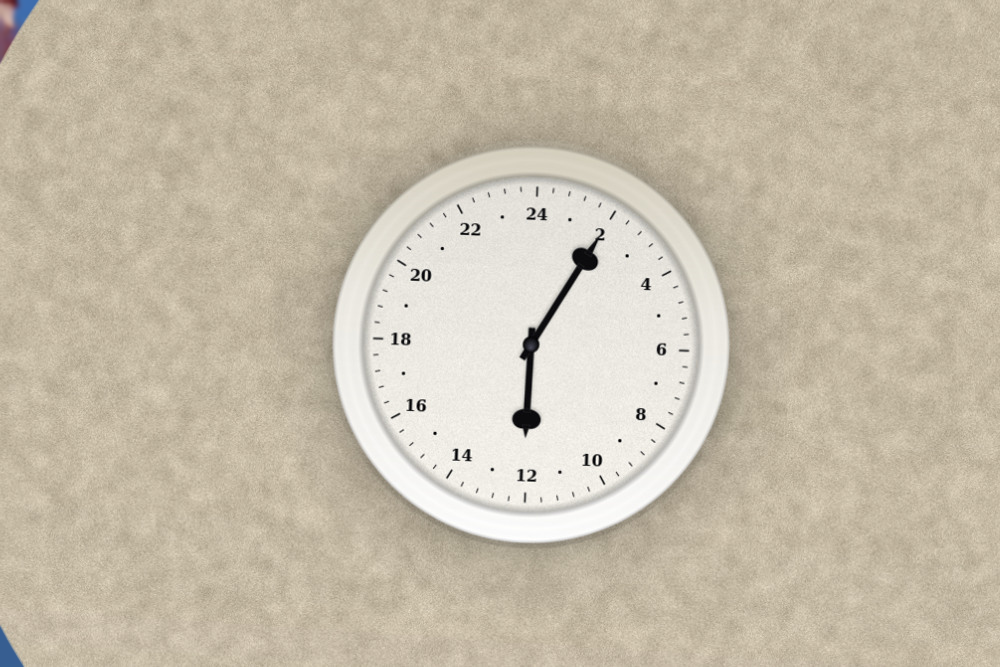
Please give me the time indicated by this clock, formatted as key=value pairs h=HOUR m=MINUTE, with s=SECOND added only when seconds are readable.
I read h=12 m=5
